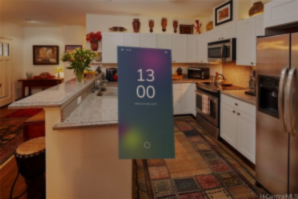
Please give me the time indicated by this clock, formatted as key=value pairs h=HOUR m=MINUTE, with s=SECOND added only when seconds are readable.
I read h=13 m=0
